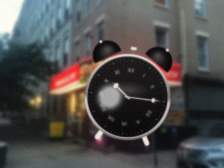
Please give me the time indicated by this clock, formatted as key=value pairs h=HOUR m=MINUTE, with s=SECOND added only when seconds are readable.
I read h=10 m=15
